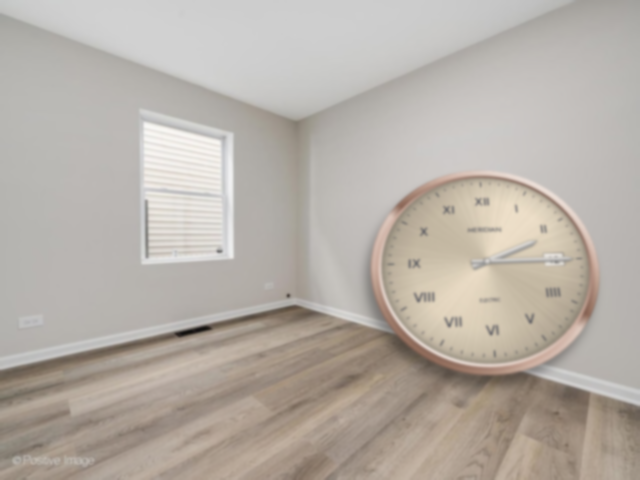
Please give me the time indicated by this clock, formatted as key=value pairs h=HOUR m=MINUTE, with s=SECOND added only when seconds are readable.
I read h=2 m=15
